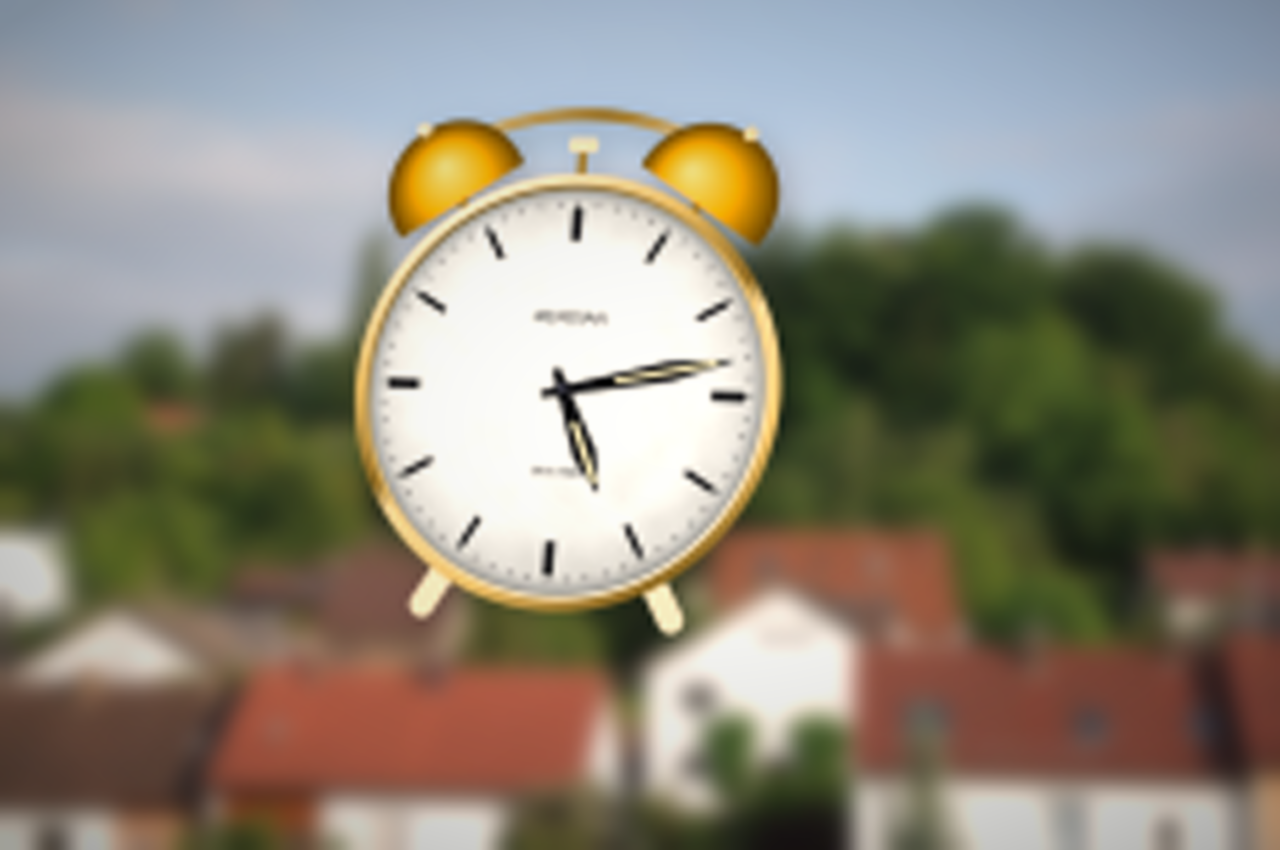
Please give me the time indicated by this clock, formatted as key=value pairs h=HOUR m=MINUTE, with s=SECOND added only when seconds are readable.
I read h=5 m=13
